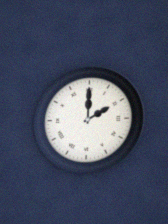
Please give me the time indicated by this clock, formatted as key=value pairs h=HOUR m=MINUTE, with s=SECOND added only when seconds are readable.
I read h=2 m=0
